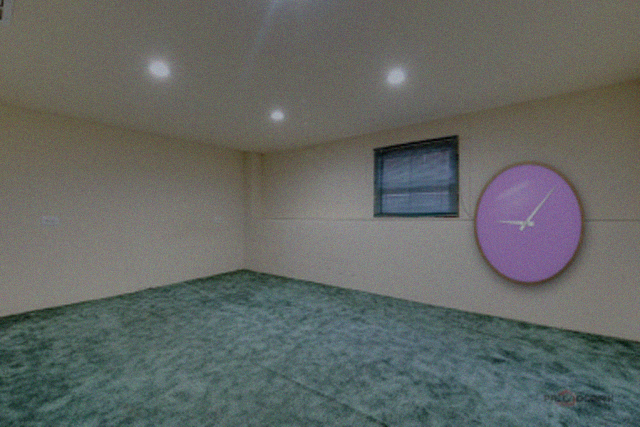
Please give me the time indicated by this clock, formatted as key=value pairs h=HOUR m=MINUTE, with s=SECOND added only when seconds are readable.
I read h=9 m=7
